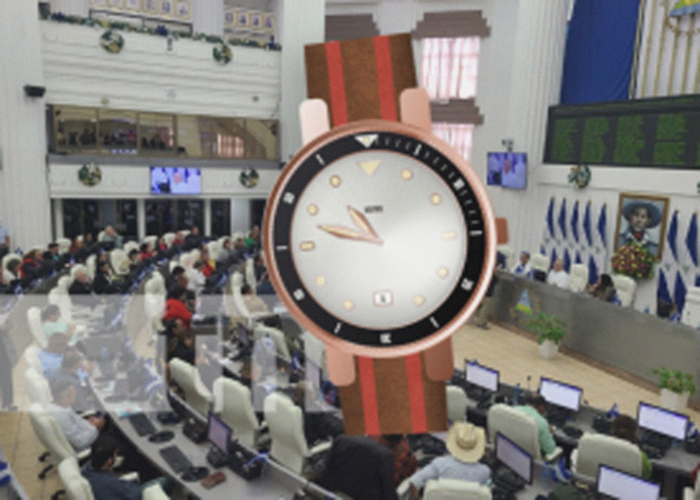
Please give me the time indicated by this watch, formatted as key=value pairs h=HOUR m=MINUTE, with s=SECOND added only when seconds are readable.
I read h=10 m=48
